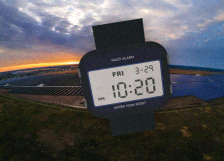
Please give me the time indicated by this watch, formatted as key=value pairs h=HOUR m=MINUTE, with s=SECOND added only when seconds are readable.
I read h=10 m=20
